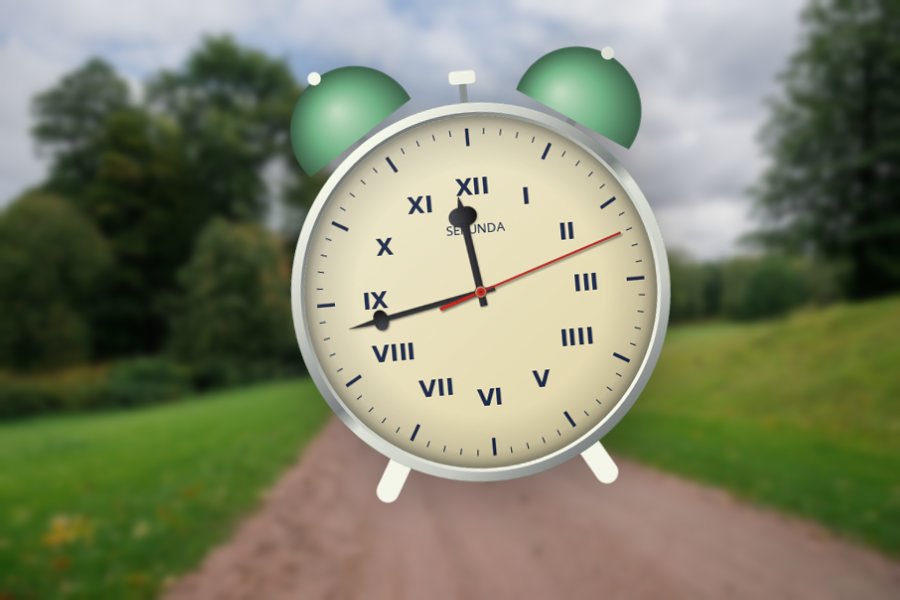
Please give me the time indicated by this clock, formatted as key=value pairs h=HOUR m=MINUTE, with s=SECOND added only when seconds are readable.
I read h=11 m=43 s=12
